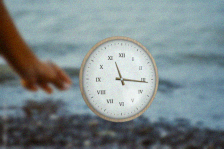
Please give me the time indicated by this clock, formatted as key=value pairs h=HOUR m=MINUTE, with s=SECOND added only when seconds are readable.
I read h=11 m=16
